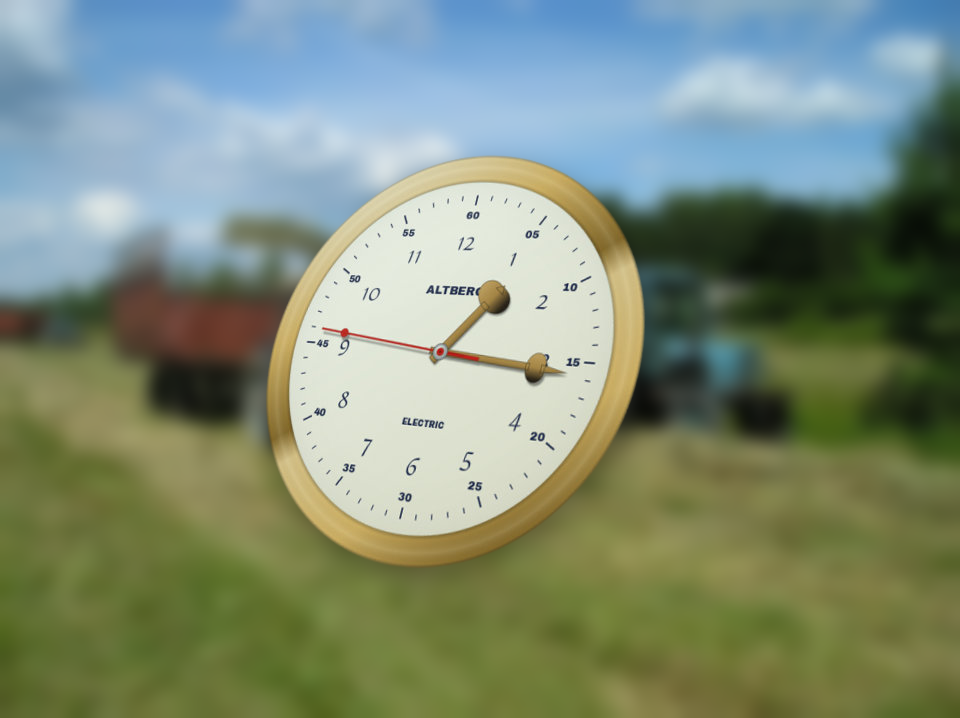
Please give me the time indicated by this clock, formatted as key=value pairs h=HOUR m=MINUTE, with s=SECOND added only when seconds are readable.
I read h=1 m=15 s=46
